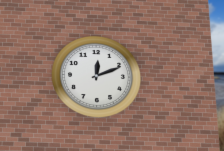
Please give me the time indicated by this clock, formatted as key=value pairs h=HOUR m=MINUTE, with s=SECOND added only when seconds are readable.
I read h=12 m=11
